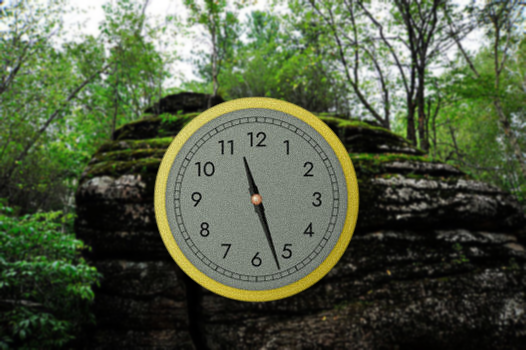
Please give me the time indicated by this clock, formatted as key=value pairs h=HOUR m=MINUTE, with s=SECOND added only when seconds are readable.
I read h=11 m=27
